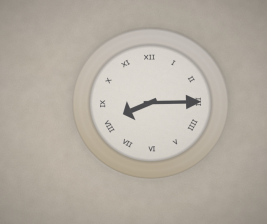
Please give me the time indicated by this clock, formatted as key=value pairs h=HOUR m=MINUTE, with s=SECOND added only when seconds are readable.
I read h=8 m=15
